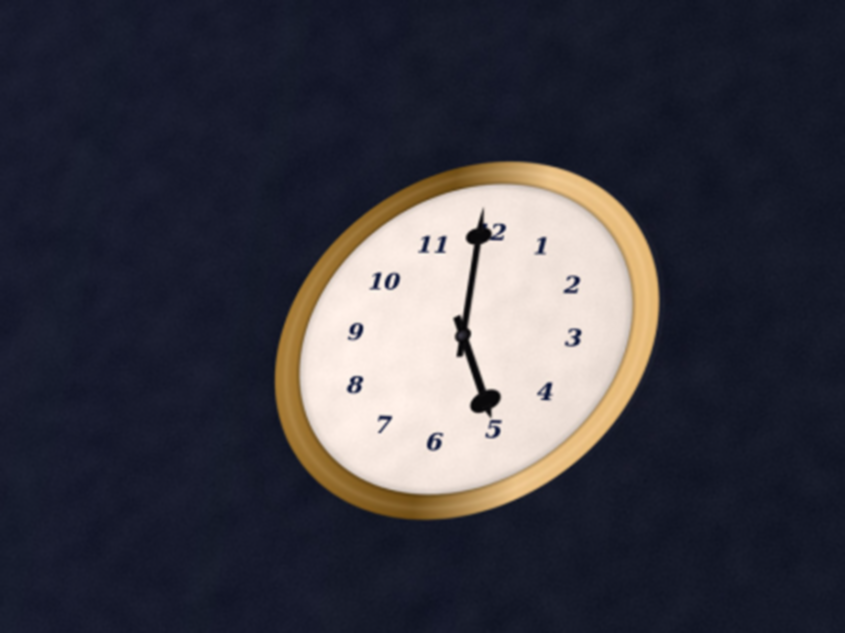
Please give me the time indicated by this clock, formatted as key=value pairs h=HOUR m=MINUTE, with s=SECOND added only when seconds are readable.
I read h=4 m=59
